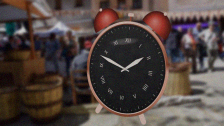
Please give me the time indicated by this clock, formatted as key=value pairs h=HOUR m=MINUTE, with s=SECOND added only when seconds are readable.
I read h=1 m=48
